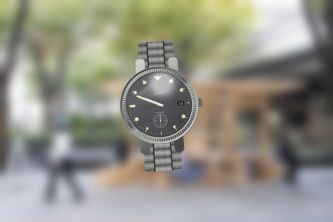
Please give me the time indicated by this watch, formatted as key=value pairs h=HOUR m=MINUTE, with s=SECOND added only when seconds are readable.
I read h=9 m=49
